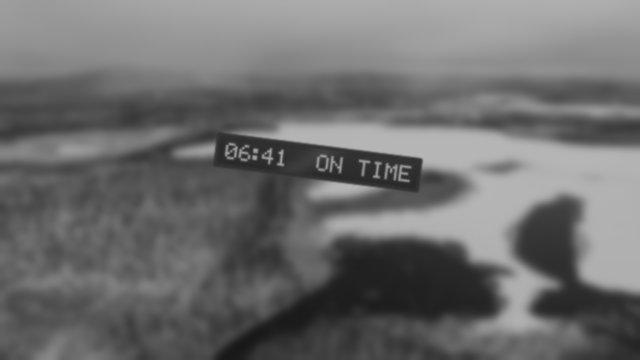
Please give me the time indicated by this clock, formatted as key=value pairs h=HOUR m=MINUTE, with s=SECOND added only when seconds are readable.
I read h=6 m=41
